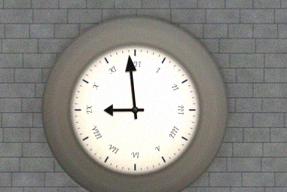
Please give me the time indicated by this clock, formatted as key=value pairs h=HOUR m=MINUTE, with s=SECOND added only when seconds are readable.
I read h=8 m=59
